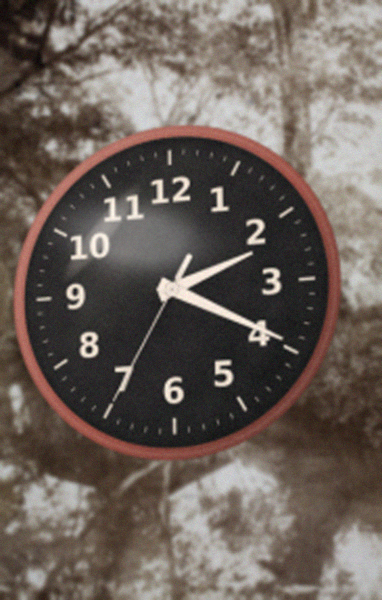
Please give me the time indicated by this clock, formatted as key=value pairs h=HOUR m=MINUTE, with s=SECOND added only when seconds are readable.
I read h=2 m=19 s=35
